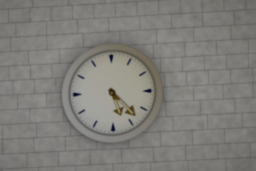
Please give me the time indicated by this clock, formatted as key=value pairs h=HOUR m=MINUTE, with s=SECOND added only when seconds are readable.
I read h=5 m=23
